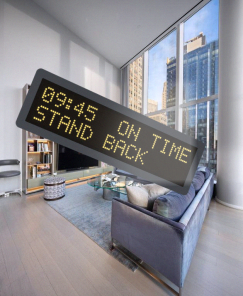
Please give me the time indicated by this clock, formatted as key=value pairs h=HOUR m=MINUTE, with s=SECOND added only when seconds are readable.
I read h=9 m=45
